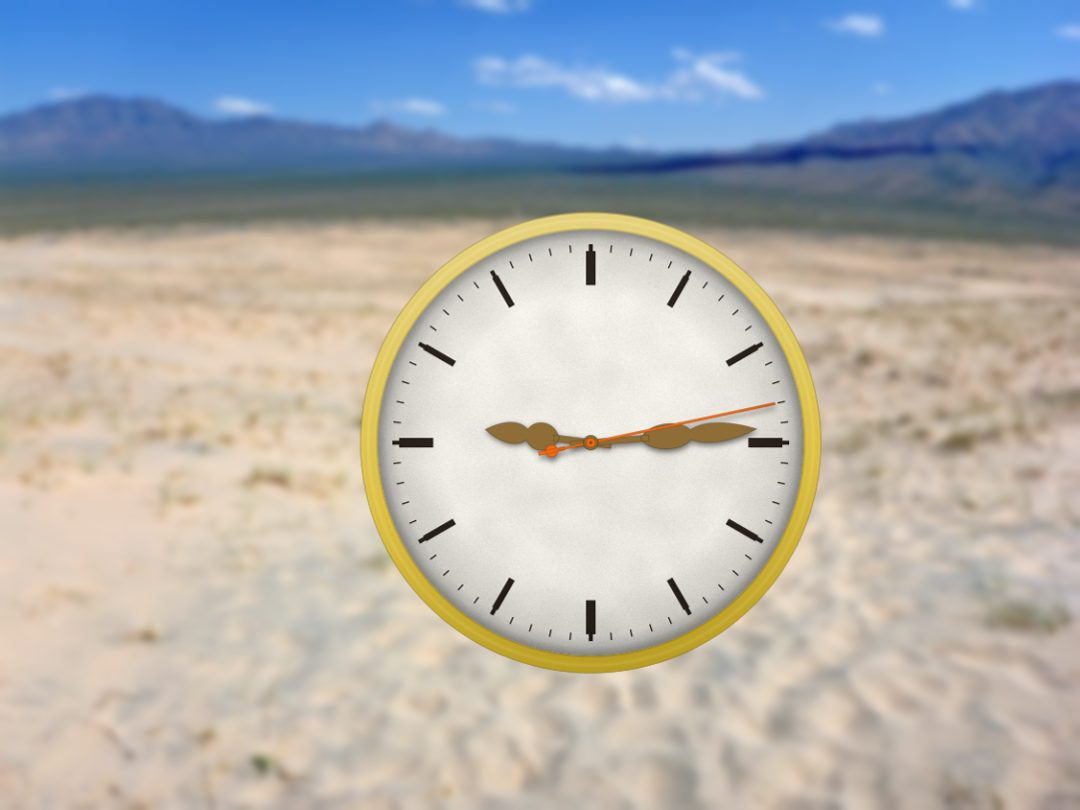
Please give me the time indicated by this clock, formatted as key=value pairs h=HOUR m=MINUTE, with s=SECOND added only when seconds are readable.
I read h=9 m=14 s=13
